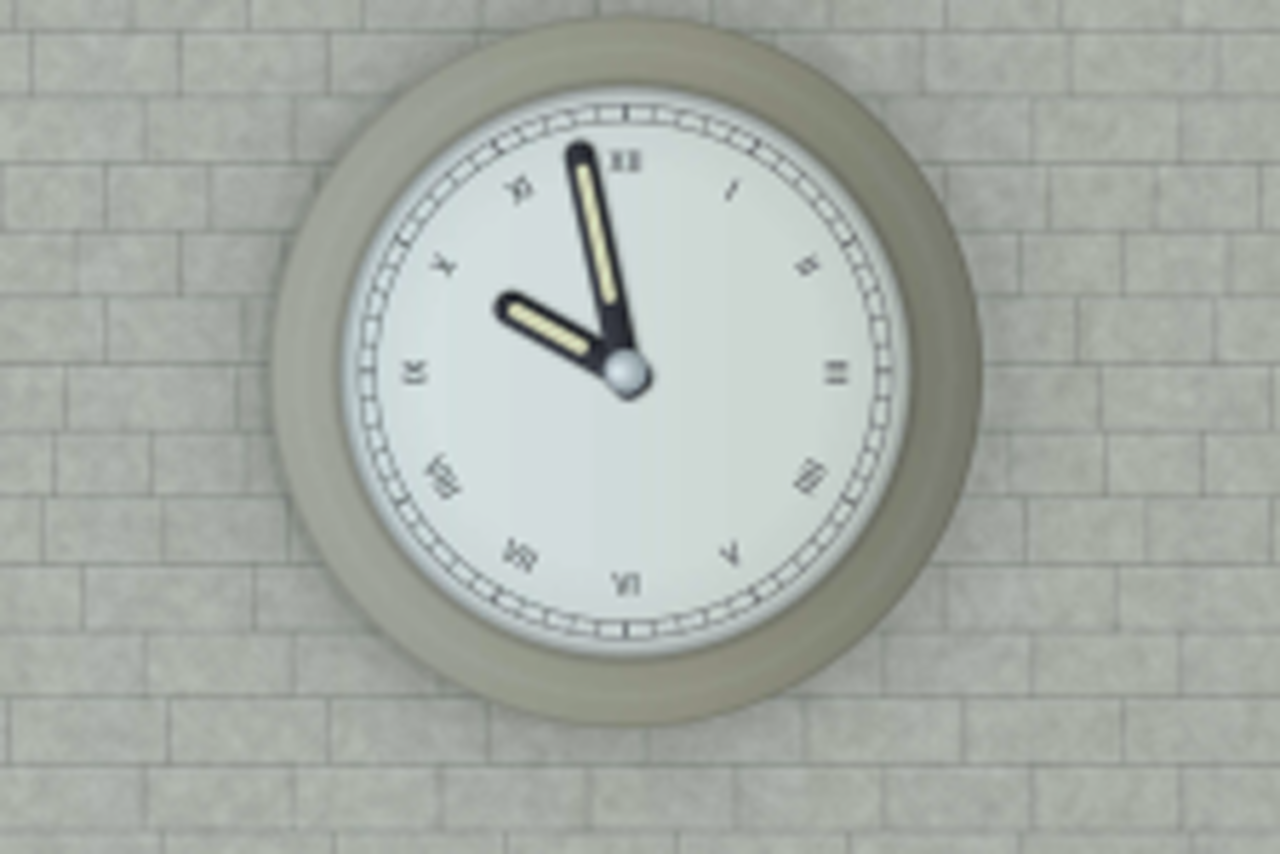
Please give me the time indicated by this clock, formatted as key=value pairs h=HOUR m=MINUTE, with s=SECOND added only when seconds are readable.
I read h=9 m=58
